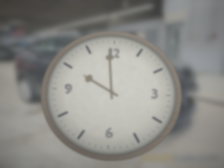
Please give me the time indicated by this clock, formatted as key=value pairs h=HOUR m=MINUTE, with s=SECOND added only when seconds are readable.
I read h=9 m=59
